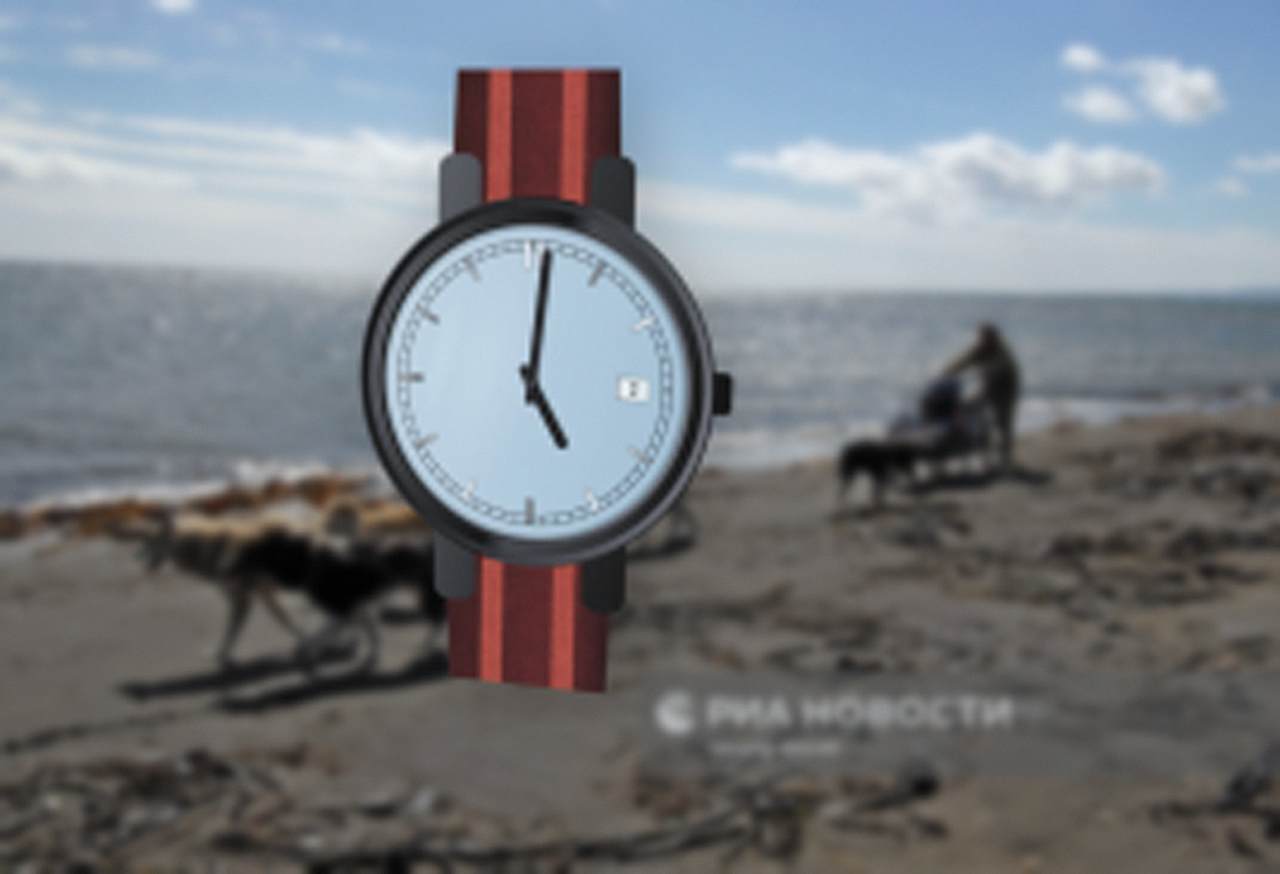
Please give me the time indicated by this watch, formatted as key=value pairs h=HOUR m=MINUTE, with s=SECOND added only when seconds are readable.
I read h=5 m=1
